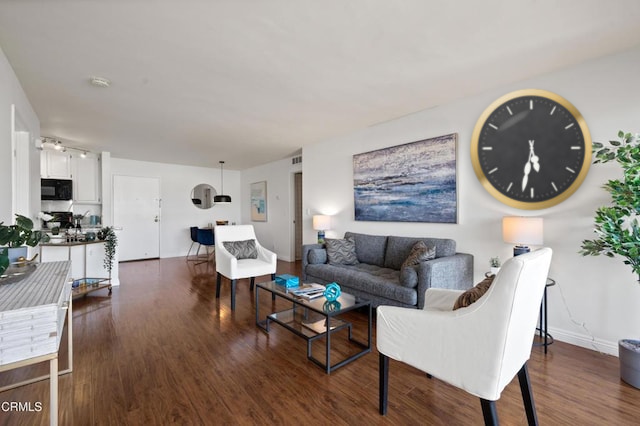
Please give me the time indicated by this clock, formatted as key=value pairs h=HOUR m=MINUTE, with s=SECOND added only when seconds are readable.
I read h=5 m=32
